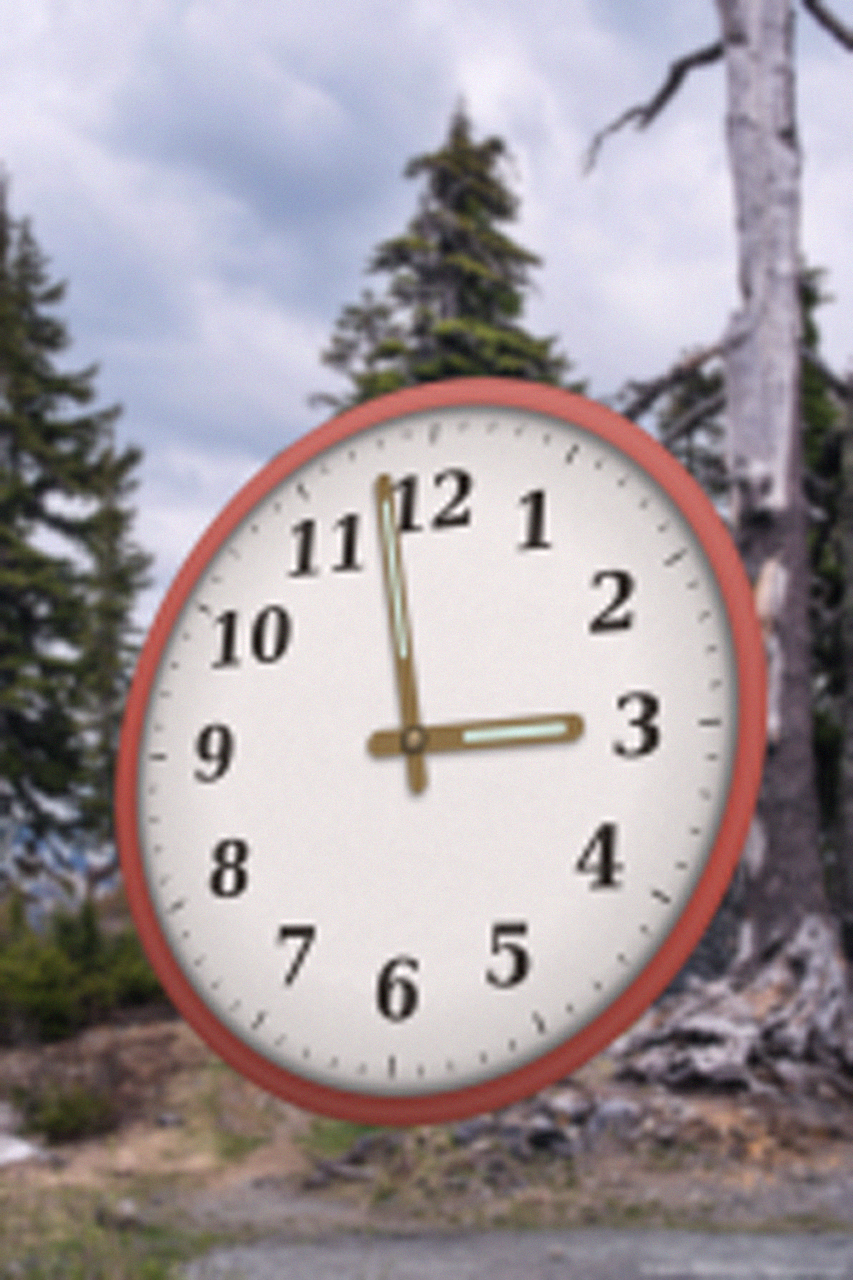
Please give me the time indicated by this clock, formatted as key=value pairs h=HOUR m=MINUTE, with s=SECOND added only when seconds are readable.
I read h=2 m=58
